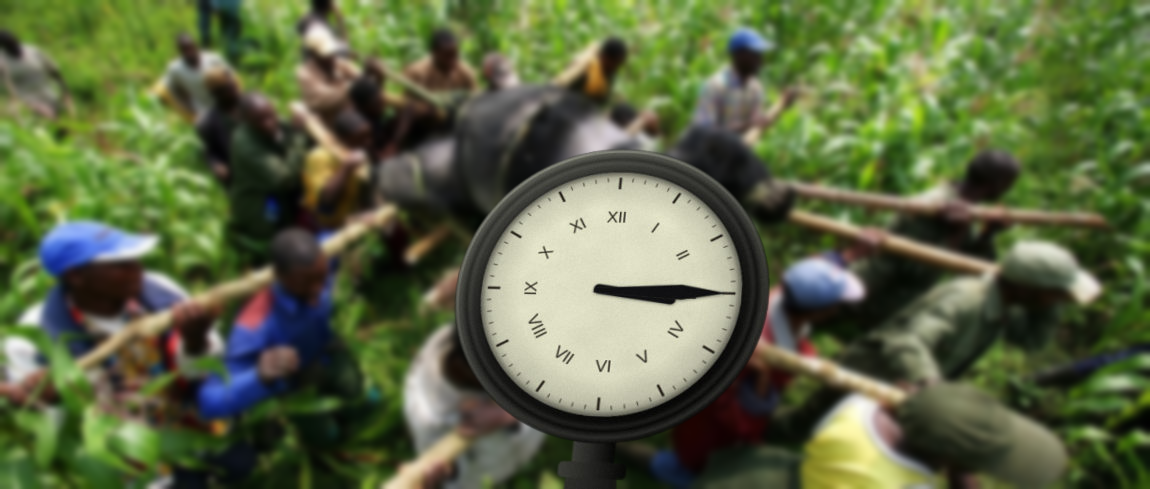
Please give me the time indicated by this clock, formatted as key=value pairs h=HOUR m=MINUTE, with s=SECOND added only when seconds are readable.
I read h=3 m=15
